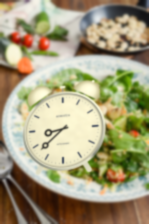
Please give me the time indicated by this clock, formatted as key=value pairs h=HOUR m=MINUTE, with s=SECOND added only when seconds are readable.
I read h=8 m=38
